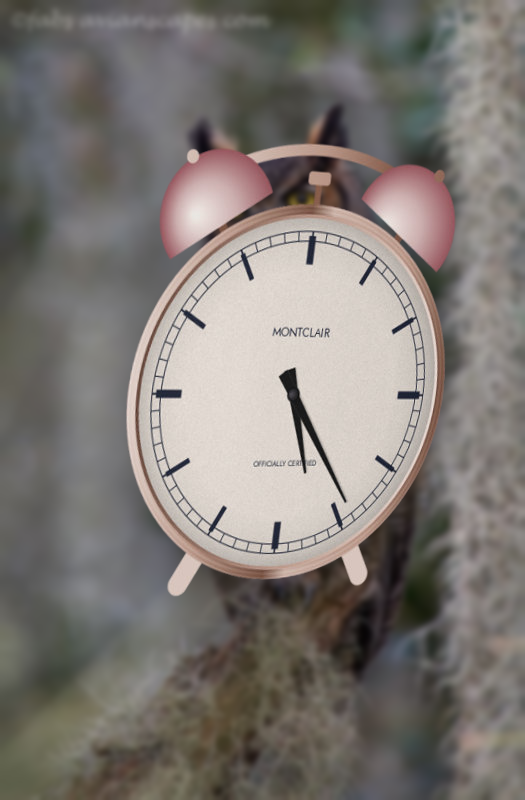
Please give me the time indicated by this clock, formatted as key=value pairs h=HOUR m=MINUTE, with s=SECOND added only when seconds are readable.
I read h=5 m=24
